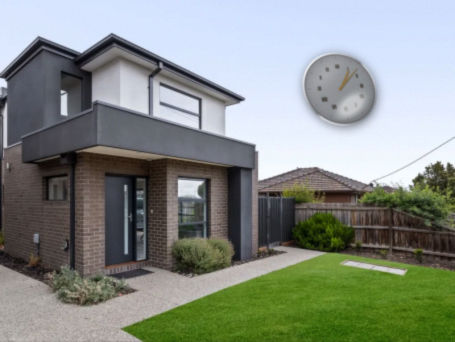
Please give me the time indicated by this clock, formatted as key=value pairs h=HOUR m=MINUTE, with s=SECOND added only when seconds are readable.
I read h=1 m=8
